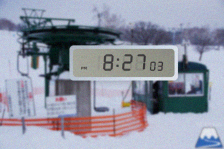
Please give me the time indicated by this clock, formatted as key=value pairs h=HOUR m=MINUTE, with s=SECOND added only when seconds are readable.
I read h=8 m=27 s=3
